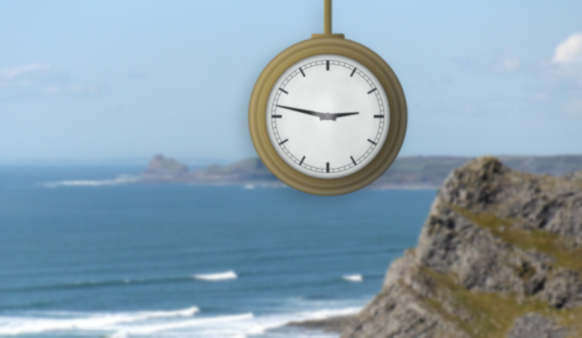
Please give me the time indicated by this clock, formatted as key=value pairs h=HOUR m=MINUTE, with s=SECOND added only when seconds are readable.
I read h=2 m=47
